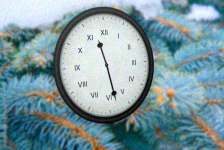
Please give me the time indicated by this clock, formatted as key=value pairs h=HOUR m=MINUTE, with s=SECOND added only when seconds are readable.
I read h=11 m=28
